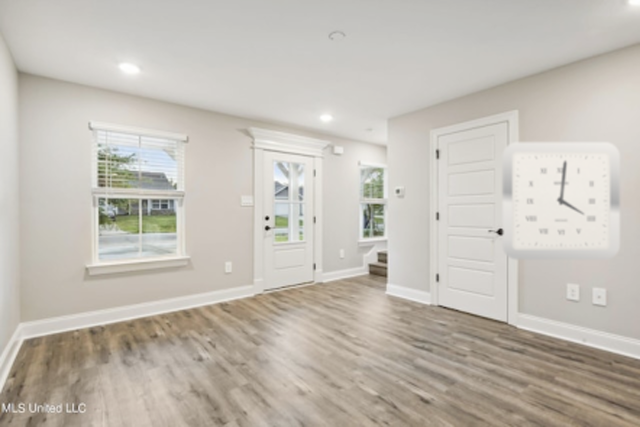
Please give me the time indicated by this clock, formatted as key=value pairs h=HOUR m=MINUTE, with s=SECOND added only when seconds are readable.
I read h=4 m=1
